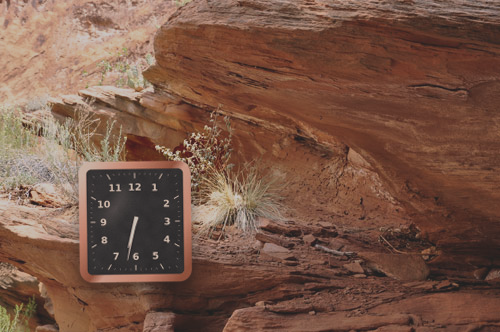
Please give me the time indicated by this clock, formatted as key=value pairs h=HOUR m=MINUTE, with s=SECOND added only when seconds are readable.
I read h=6 m=32
